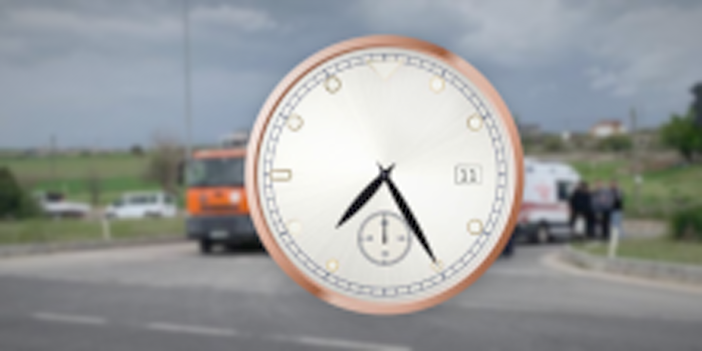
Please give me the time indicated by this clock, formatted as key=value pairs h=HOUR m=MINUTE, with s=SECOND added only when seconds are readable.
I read h=7 m=25
